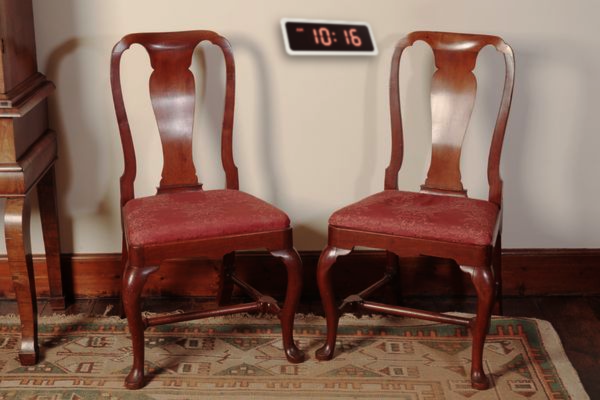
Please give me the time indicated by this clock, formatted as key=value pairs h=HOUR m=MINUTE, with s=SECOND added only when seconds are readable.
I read h=10 m=16
